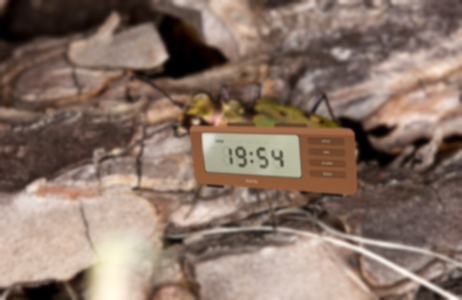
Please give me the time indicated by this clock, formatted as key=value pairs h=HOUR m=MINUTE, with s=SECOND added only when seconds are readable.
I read h=19 m=54
